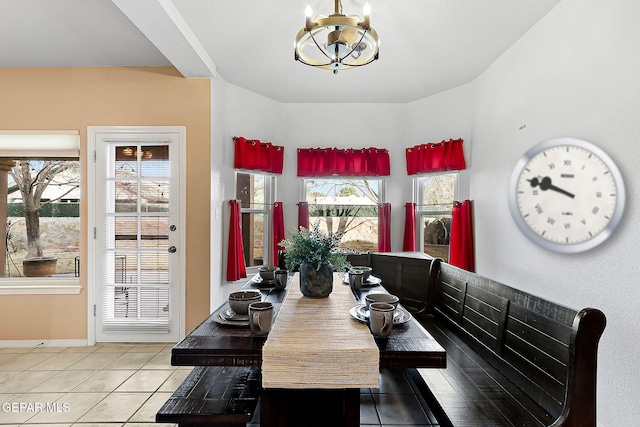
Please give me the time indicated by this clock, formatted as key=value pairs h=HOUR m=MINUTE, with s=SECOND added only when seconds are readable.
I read h=9 m=48
